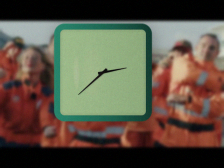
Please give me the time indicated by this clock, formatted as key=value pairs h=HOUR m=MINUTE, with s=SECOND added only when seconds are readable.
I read h=2 m=38
